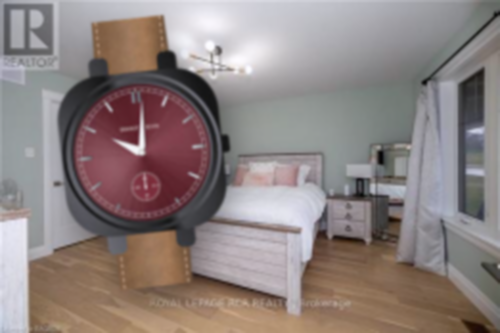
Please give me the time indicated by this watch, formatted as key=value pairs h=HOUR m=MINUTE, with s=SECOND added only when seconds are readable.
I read h=10 m=1
